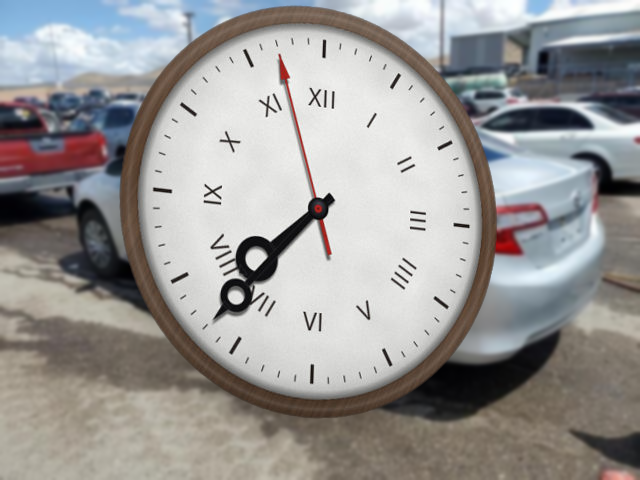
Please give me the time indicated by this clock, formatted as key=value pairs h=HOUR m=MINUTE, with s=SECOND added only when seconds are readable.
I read h=7 m=36 s=57
